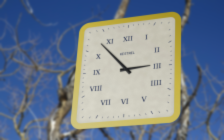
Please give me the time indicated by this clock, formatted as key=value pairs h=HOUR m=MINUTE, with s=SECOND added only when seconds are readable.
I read h=2 m=53
